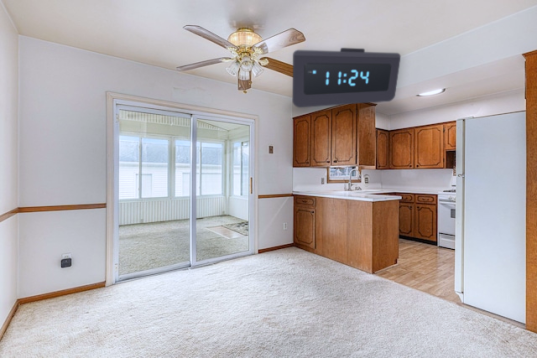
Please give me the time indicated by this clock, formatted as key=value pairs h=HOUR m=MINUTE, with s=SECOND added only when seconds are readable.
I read h=11 m=24
